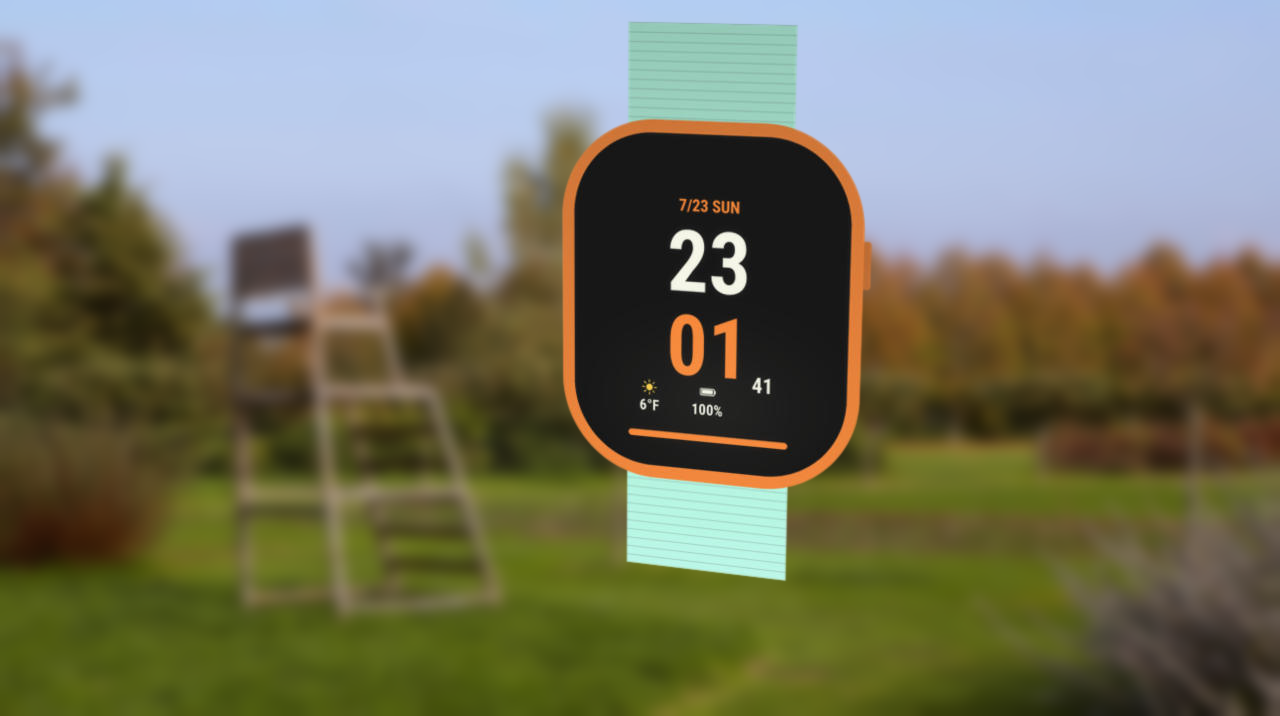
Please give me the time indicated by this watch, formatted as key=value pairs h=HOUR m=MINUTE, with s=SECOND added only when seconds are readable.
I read h=23 m=1 s=41
